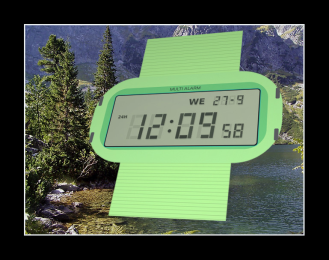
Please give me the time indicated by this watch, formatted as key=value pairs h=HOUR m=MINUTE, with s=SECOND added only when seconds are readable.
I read h=12 m=9 s=58
